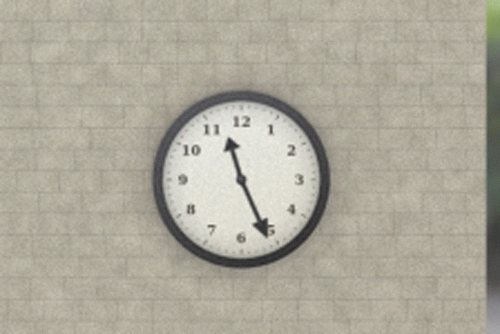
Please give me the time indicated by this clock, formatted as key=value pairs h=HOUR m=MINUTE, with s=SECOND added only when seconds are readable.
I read h=11 m=26
